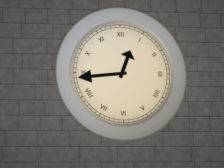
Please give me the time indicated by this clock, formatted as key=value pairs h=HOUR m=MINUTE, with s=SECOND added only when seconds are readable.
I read h=12 m=44
